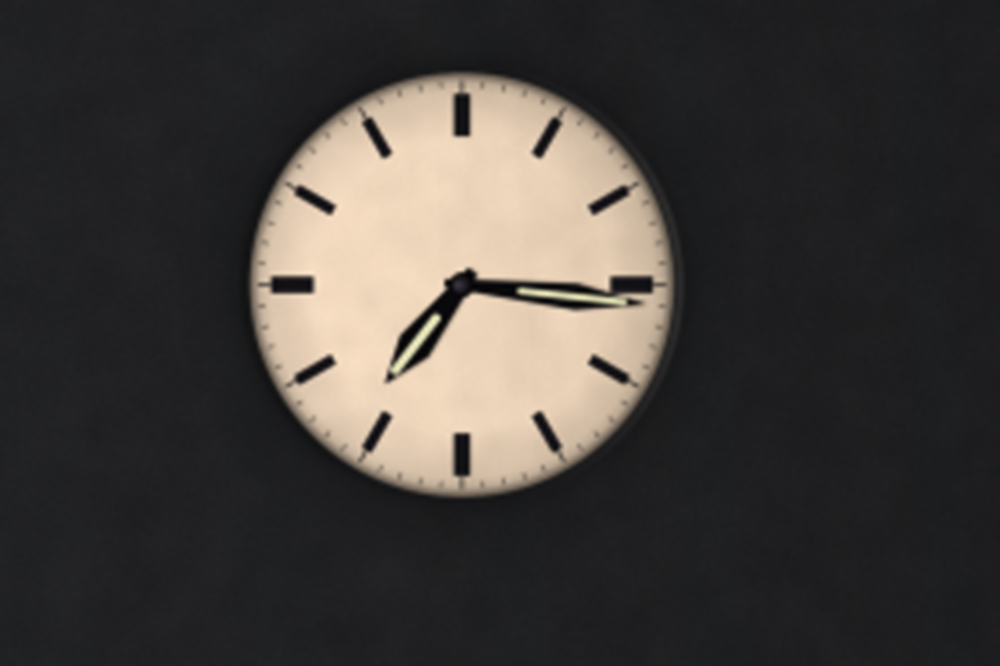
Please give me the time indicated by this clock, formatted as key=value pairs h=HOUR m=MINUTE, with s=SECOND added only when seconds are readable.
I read h=7 m=16
